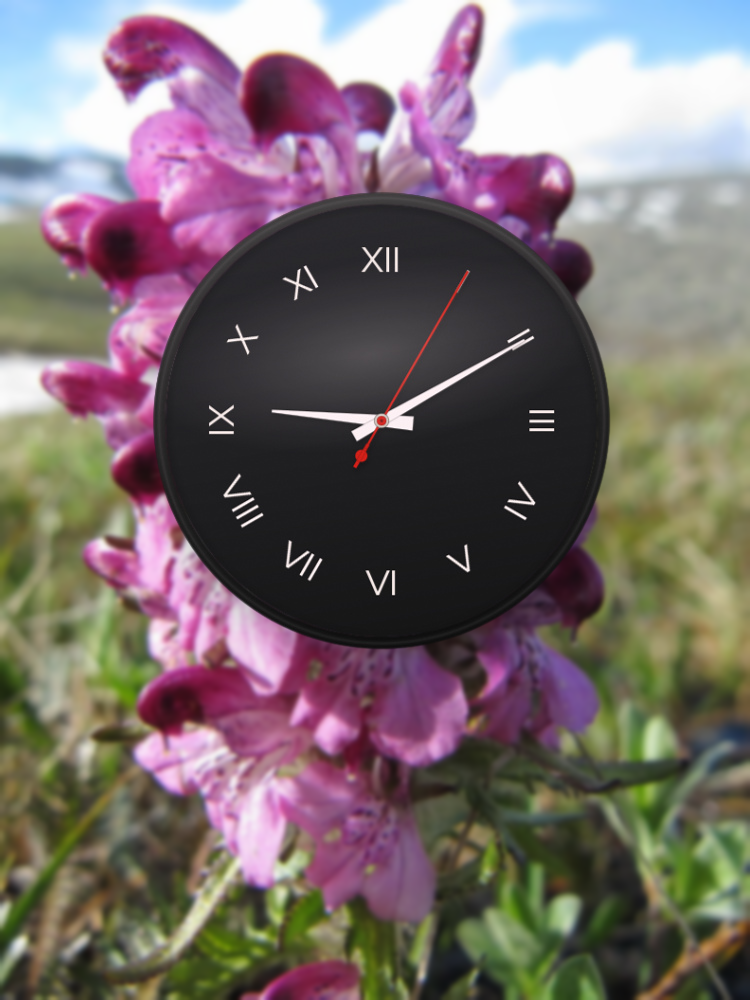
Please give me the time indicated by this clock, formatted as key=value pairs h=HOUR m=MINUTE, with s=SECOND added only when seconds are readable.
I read h=9 m=10 s=5
